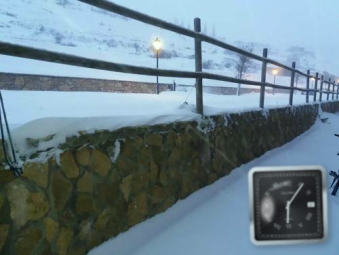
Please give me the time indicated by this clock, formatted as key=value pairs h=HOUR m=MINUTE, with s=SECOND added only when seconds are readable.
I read h=6 m=6
